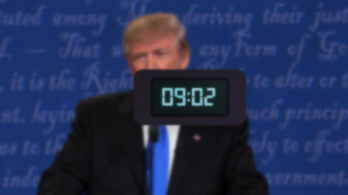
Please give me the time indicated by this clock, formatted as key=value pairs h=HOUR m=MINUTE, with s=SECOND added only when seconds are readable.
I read h=9 m=2
